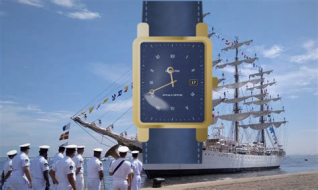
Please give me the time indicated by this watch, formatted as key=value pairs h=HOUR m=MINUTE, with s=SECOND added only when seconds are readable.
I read h=11 m=41
